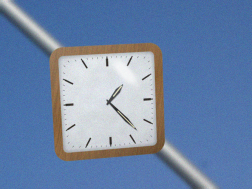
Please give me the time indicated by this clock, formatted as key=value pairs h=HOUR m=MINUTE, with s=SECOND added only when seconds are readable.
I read h=1 m=23
